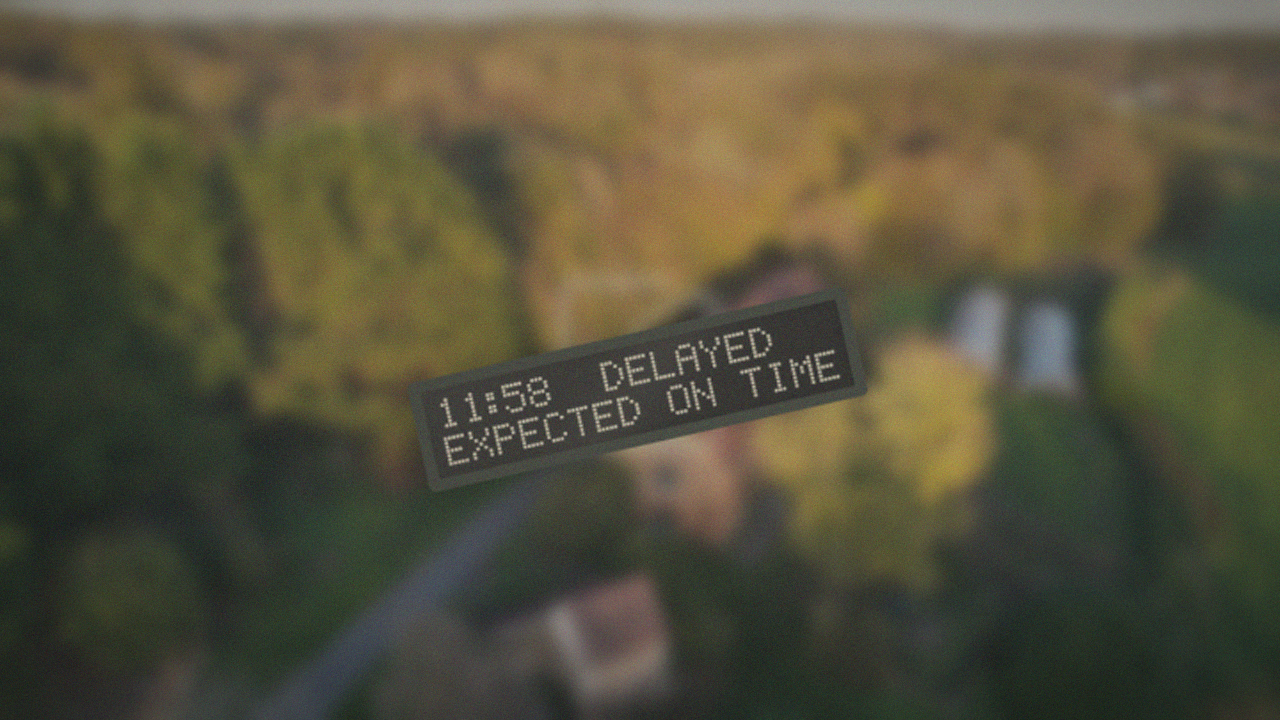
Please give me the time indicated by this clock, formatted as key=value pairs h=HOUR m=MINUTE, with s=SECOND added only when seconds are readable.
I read h=11 m=58
